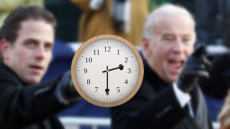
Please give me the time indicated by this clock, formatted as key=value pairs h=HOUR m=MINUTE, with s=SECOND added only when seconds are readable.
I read h=2 m=30
